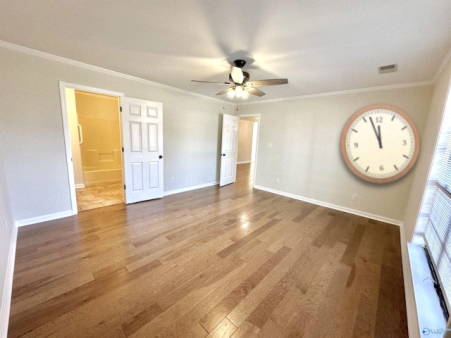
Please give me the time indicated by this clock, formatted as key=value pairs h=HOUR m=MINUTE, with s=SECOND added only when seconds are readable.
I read h=11 m=57
